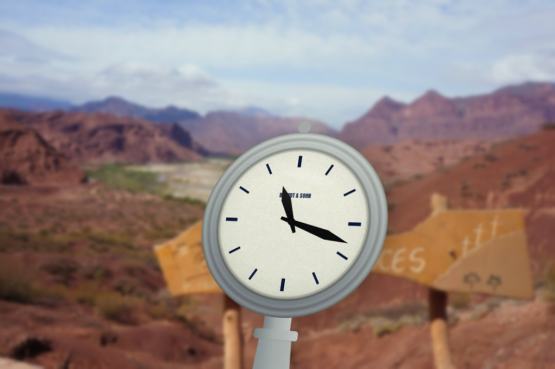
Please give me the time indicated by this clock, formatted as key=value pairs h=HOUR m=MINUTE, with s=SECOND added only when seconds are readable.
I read h=11 m=18
